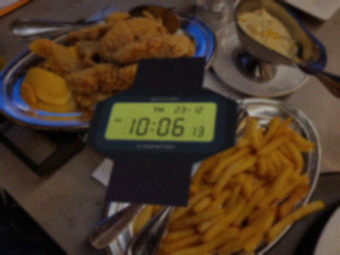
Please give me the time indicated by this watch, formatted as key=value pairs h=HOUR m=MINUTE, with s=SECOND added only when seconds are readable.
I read h=10 m=6
